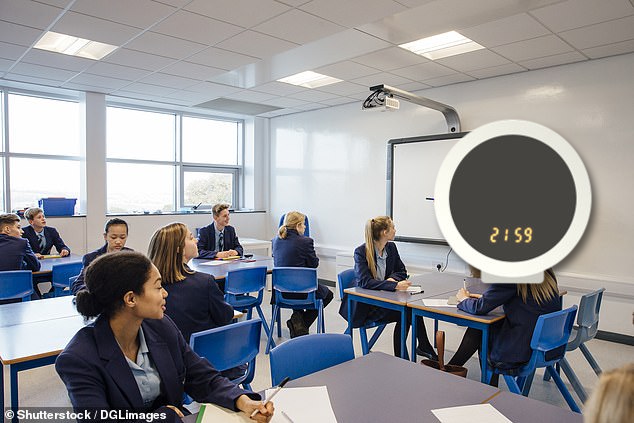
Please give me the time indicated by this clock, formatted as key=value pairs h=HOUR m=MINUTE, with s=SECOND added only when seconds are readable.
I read h=21 m=59
